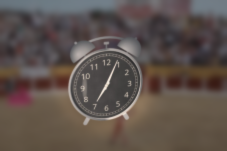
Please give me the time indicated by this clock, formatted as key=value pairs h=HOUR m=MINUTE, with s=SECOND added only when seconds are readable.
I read h=7 m=4
